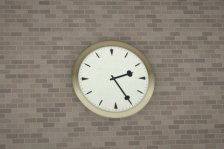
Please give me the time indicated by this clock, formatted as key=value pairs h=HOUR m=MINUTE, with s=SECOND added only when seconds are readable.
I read h=2 m=25
